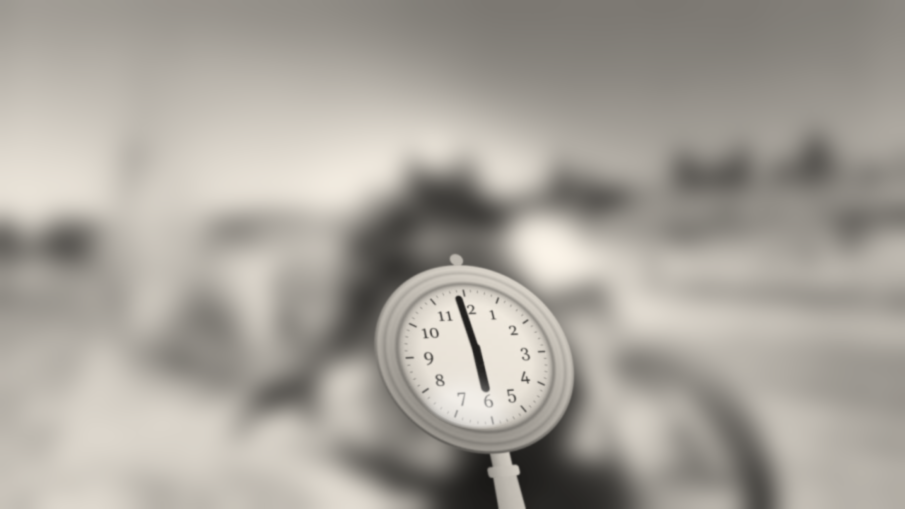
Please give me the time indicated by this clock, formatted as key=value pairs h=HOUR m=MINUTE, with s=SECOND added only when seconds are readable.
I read h=5 m=59
